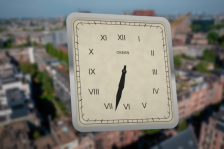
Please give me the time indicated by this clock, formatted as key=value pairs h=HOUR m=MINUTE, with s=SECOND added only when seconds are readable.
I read h=6 m=33
